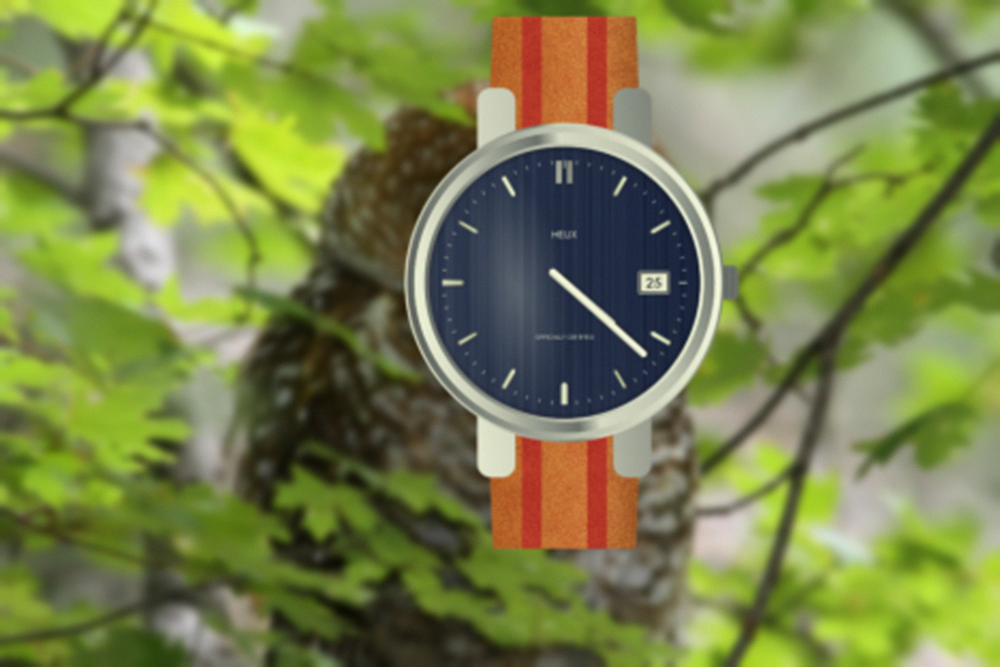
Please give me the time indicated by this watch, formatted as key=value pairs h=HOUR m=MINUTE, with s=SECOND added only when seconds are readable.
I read h=4 m=22
